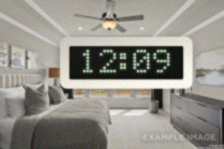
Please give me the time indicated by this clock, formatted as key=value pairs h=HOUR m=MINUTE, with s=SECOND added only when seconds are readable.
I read h=12 m=9
